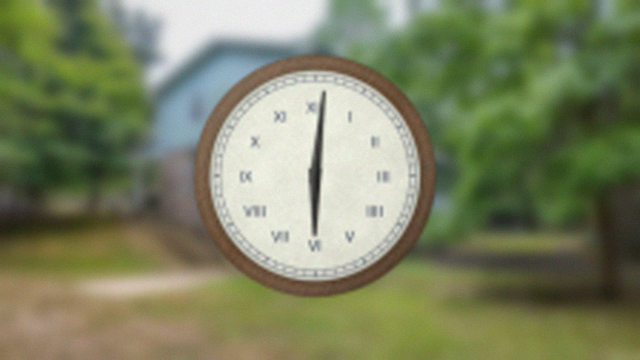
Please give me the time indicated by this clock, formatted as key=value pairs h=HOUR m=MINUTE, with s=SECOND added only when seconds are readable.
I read h=6 m=1
